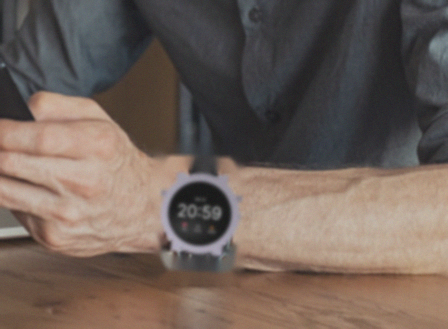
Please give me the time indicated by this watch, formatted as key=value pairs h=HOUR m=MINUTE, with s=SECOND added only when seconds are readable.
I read h=20 m=59
